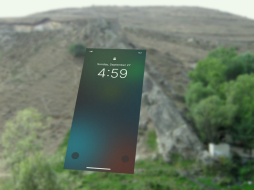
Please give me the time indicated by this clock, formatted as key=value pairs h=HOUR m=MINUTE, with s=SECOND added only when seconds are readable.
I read h=4 m=59
